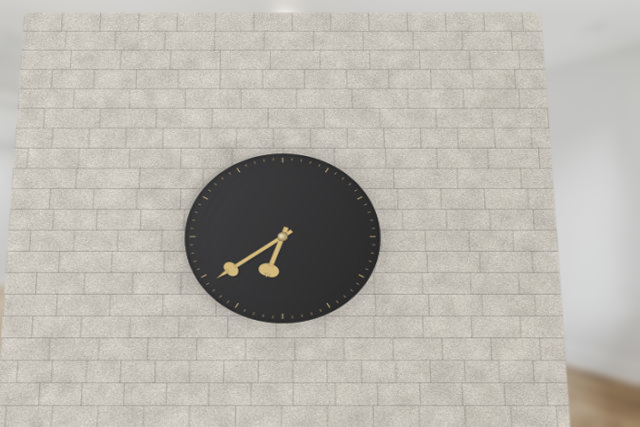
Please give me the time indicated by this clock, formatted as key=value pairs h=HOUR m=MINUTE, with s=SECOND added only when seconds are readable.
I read h=6 m=39
